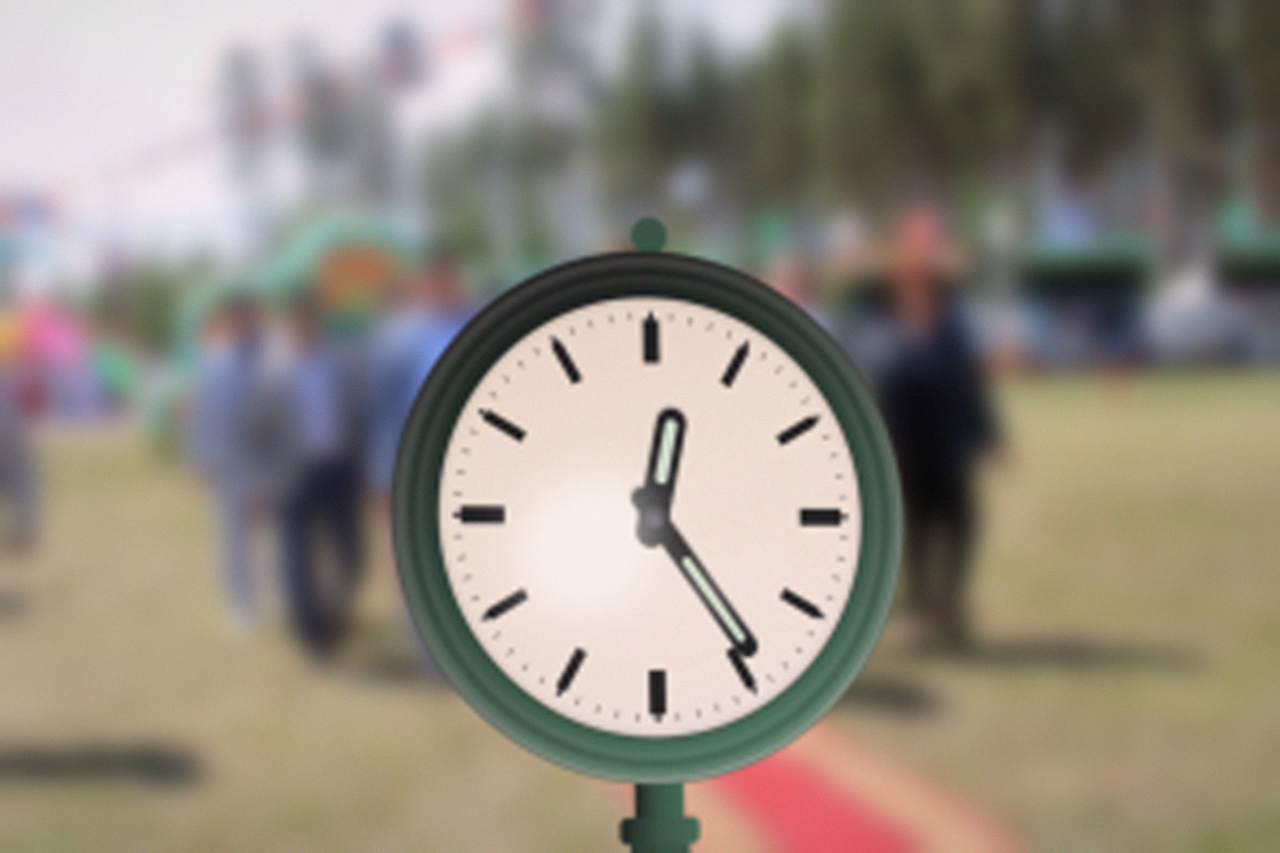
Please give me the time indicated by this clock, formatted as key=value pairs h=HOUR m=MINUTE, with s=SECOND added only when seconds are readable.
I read h=12 m=24
